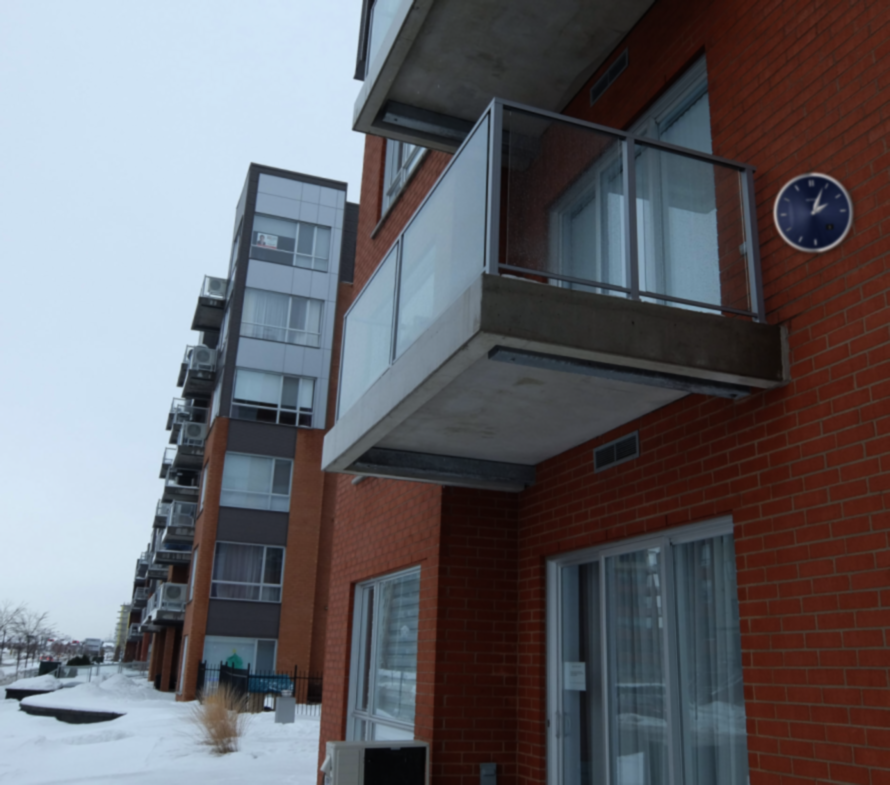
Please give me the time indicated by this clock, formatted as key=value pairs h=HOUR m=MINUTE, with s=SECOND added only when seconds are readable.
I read h=2 m=4
